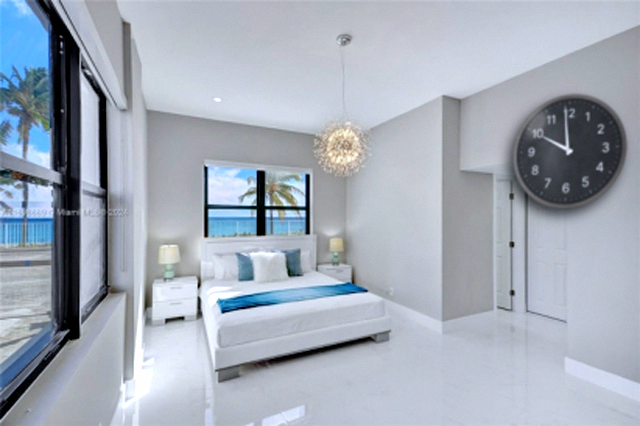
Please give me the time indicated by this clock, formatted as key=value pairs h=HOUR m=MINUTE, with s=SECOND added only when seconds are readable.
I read h=9 m=59
